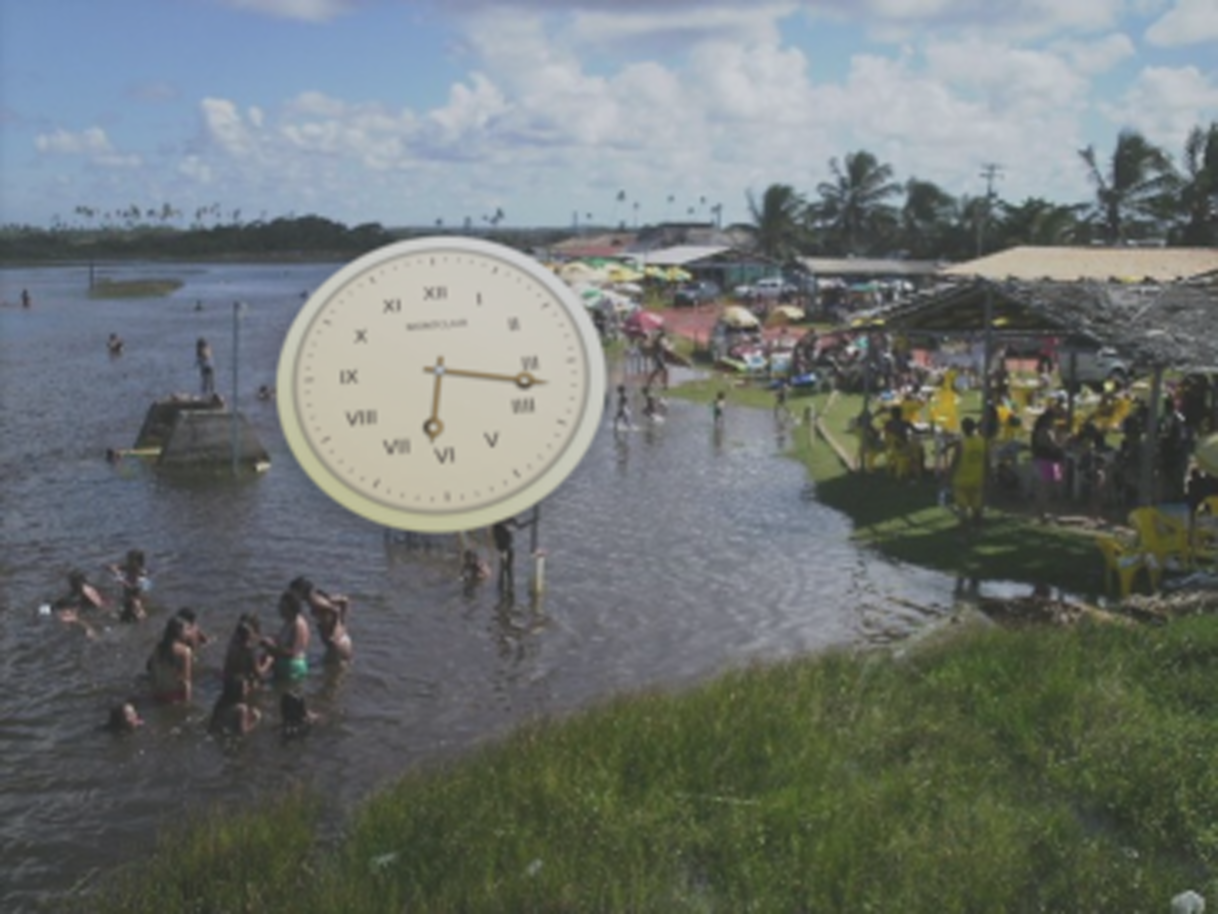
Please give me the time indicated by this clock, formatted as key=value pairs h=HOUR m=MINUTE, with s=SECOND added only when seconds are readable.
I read h=6 m=17
